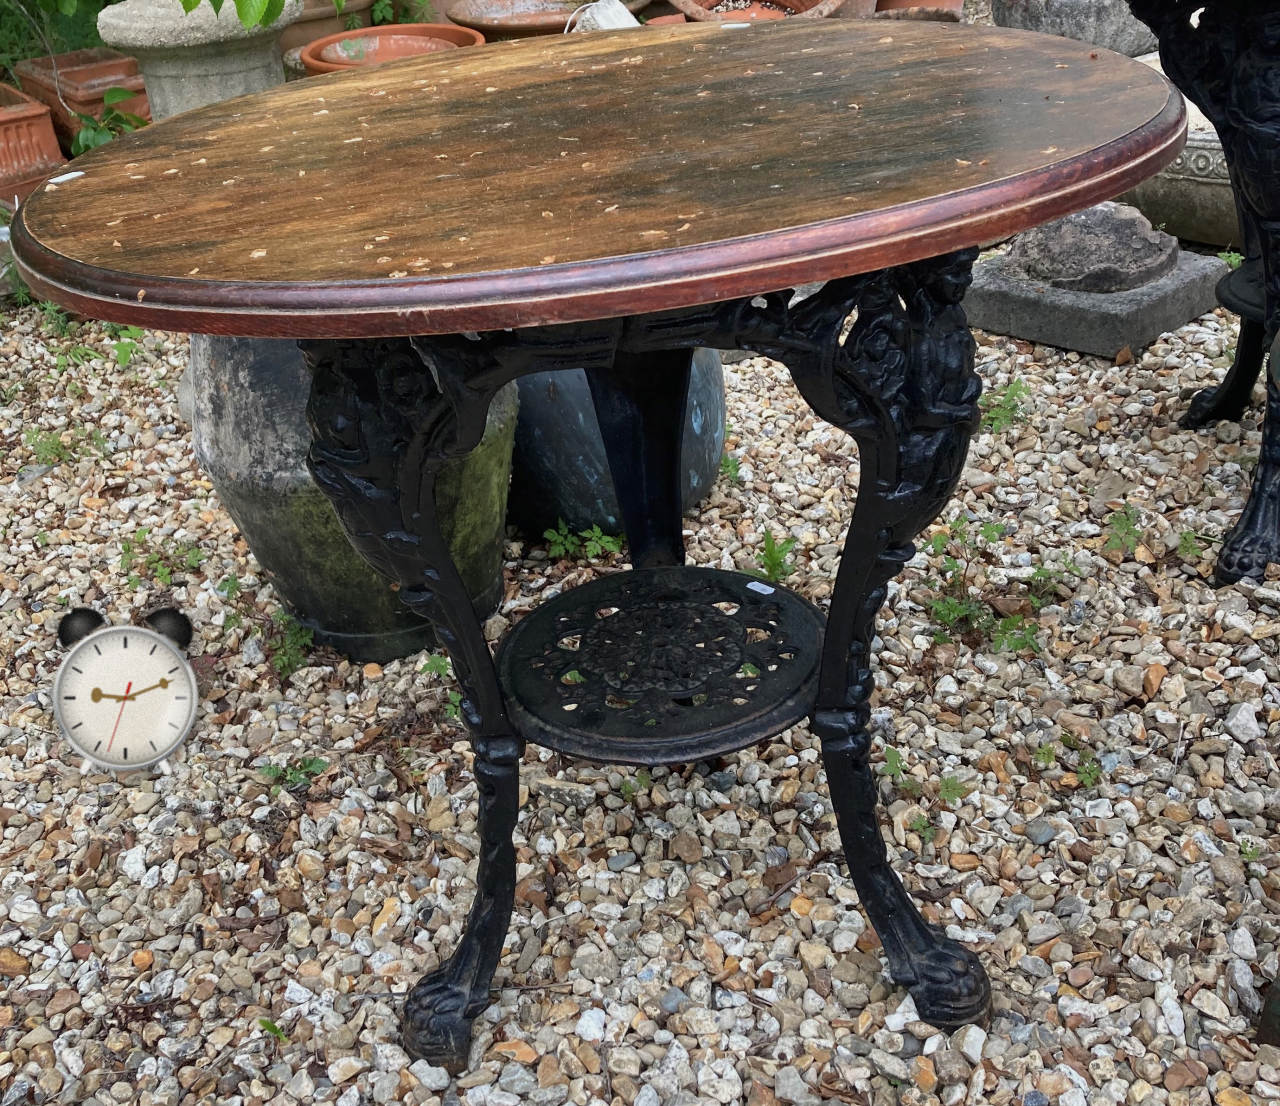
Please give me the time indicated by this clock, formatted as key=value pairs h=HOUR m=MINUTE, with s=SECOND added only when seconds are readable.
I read h=9 m=11 s=33
